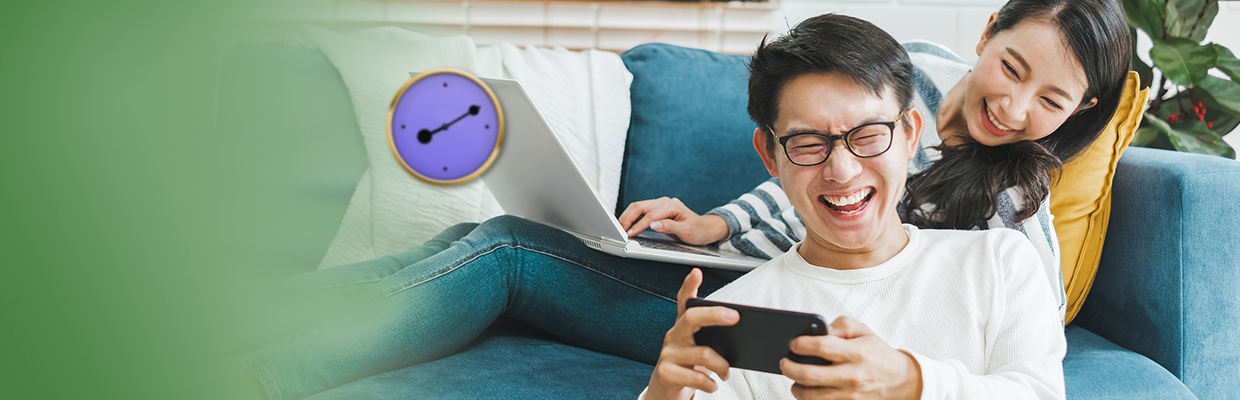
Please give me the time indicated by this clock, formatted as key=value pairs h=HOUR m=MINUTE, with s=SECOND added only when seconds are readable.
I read h=8 m=10
